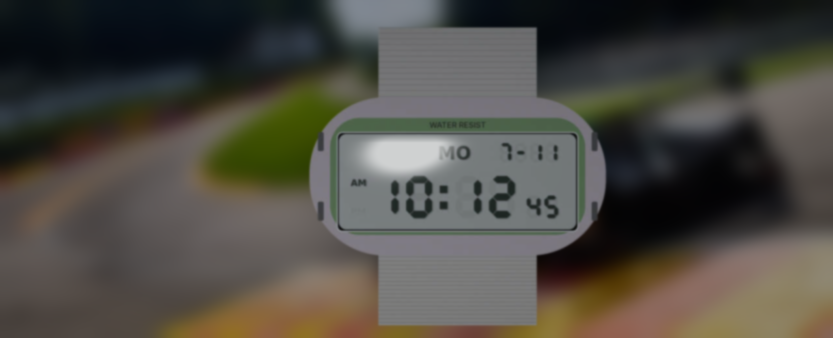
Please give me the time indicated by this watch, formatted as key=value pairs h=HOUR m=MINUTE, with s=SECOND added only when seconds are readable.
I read h=10 m=12 s=45
